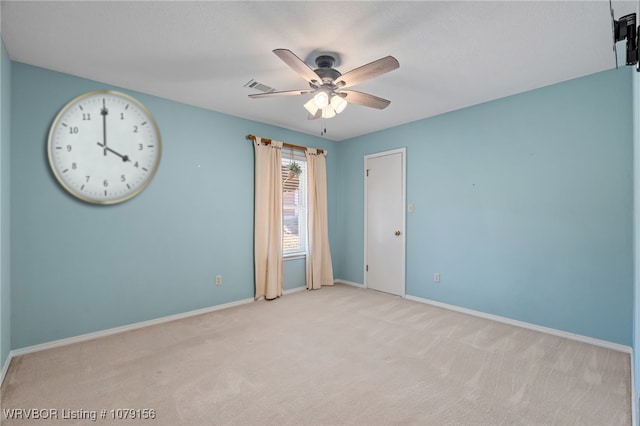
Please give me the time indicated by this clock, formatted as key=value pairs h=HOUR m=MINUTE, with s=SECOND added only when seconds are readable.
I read h=4 m=0
